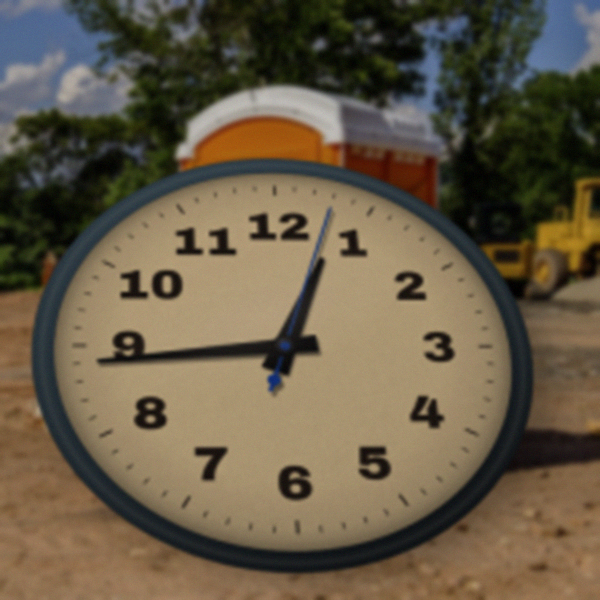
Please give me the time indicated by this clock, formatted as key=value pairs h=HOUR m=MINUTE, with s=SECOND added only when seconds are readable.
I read h=12 m=44 s=3
